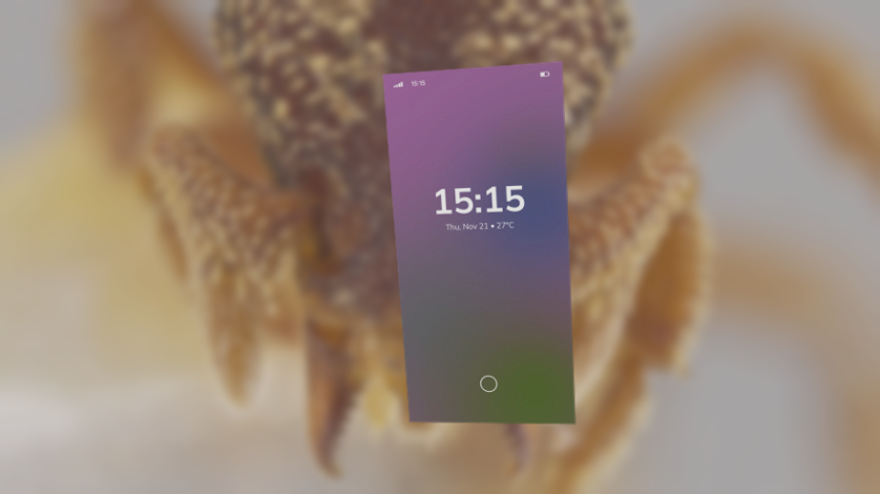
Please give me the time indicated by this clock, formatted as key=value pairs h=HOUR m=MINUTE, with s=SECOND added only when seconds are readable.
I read h=15 m=15
